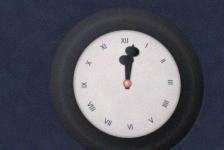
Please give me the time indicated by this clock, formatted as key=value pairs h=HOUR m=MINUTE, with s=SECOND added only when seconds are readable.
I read h=12 m=2
